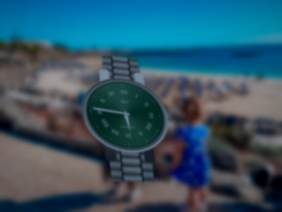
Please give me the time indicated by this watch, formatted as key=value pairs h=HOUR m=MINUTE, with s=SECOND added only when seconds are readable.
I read h=5 m=46
